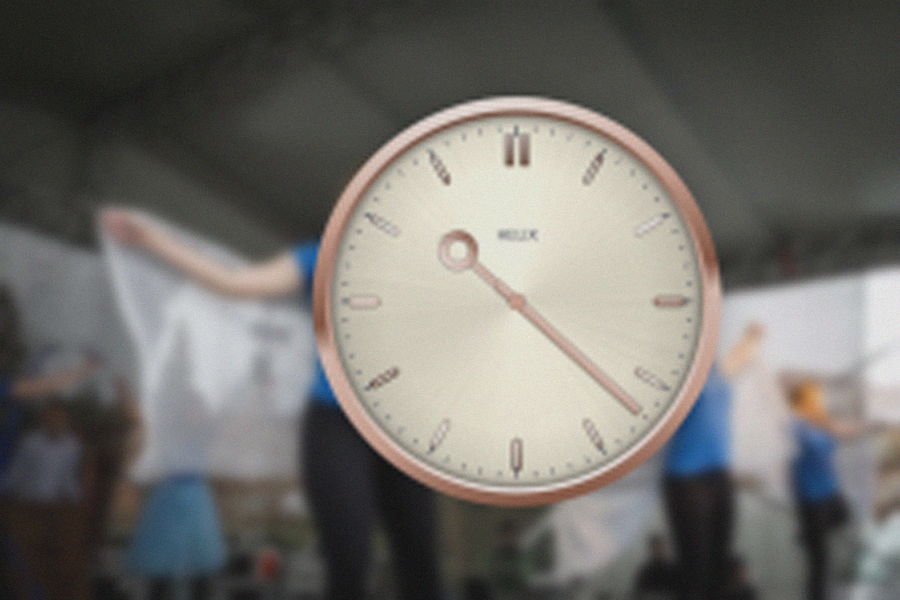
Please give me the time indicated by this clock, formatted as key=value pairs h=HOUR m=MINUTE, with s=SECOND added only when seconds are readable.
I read h=10 m=22
